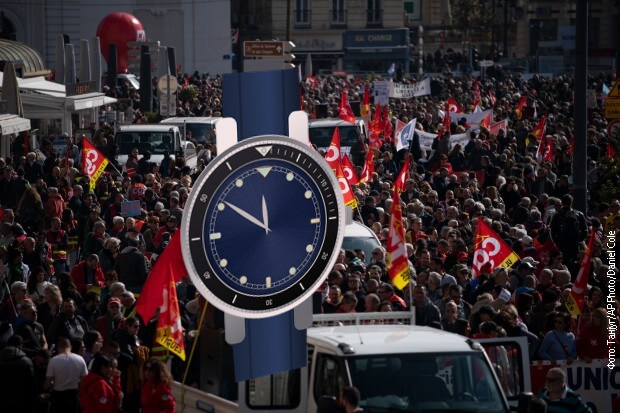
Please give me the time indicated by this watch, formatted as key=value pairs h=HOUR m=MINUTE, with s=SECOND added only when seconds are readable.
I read h=11 m=51
